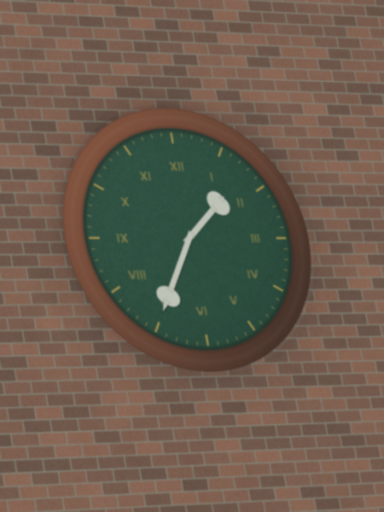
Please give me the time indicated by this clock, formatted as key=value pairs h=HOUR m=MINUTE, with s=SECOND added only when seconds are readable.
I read h=1 m=35
